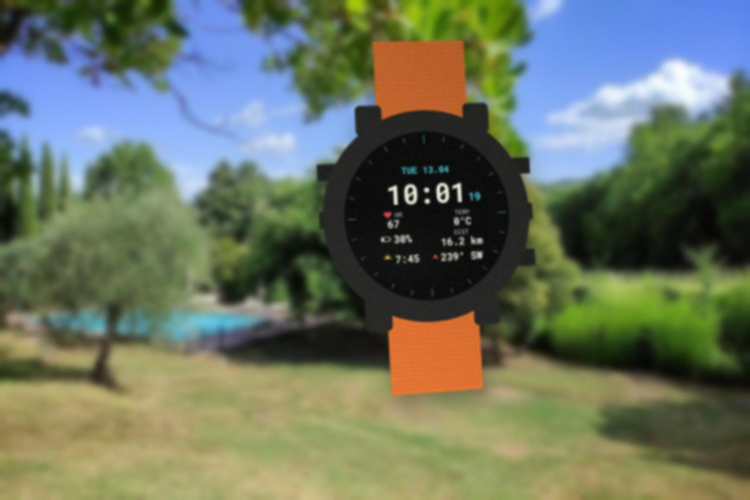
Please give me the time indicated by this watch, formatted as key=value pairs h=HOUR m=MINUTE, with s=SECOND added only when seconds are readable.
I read h=10 m=1
